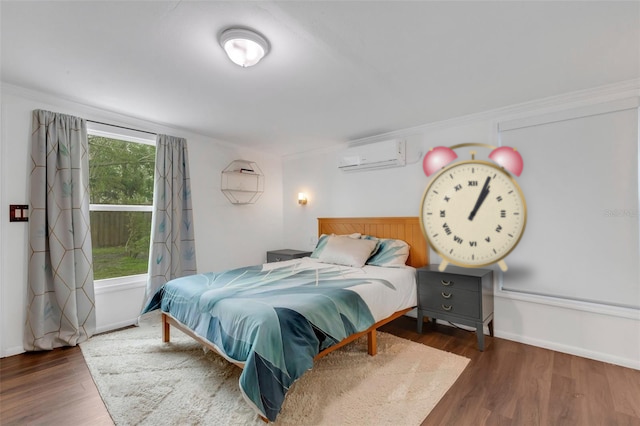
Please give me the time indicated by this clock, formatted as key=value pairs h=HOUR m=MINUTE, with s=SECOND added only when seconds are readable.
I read h=1 m=4
